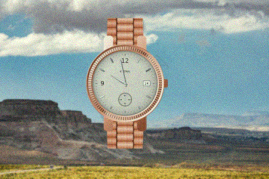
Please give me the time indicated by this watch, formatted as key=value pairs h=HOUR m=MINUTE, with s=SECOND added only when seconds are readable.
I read h=9 m=58
